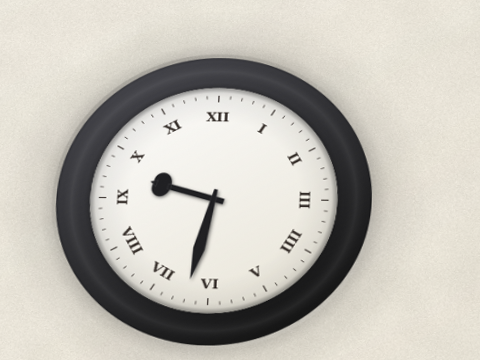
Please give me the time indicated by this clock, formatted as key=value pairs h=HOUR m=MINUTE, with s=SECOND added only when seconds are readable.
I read h=9 m=32
